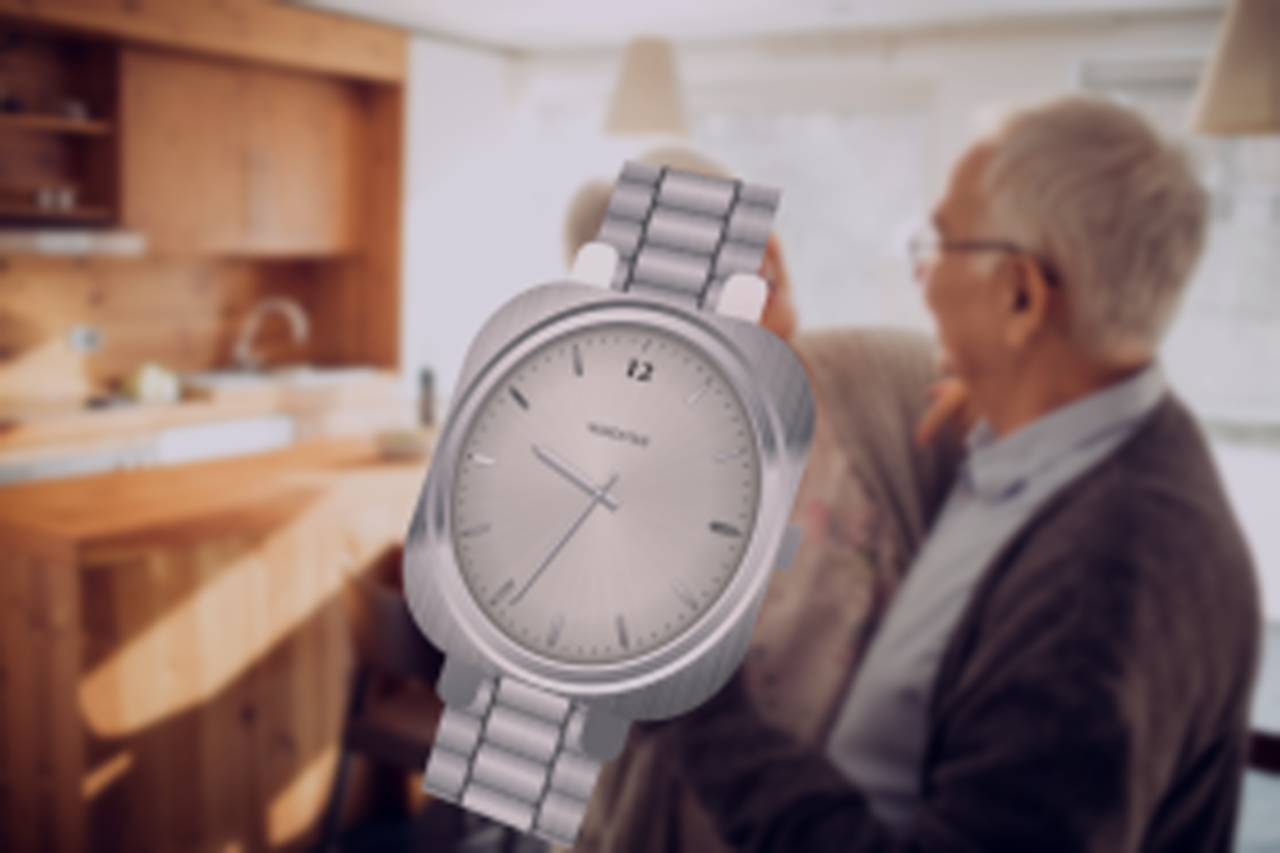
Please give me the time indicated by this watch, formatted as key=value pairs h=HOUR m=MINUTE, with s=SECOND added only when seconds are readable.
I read h=9 m=34
